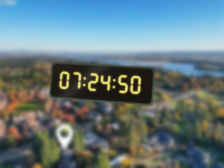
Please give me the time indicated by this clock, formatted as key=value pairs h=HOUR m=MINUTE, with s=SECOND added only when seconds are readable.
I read h=7 m=24 s=50
